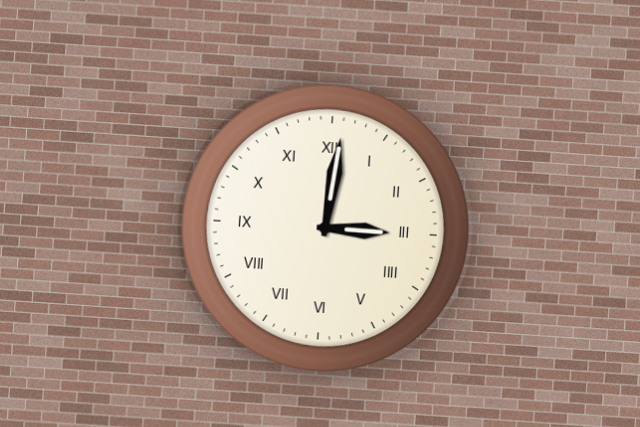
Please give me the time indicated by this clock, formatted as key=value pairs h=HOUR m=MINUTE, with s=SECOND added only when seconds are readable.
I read h=3 m=1
